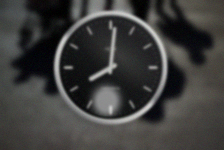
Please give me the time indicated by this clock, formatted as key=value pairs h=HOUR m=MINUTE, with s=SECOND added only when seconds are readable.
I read h=8 m=1
